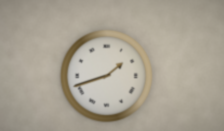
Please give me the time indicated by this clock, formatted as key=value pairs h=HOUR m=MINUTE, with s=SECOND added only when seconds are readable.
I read h=1 m=42
